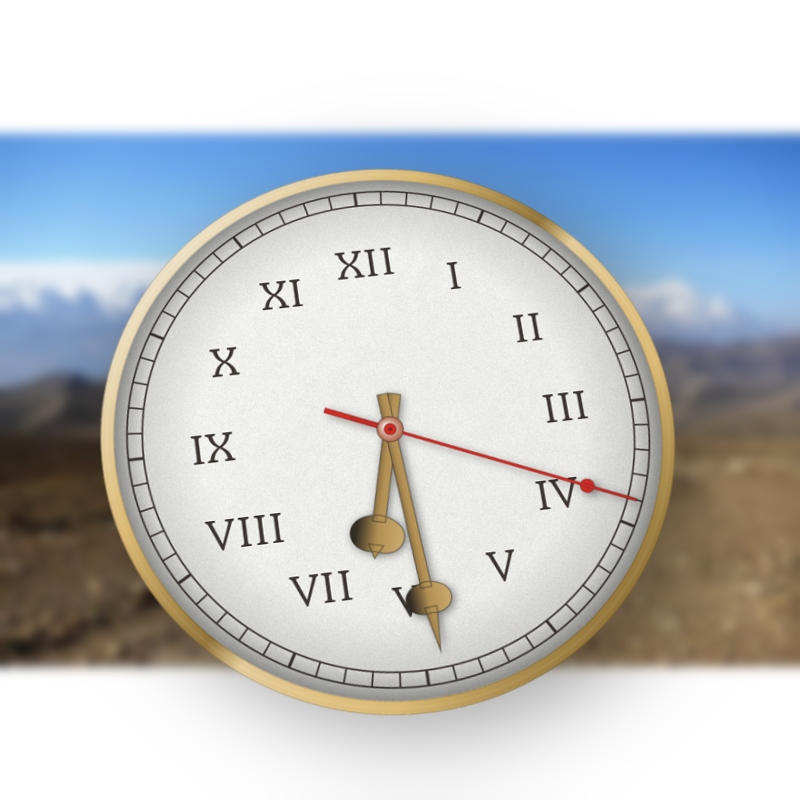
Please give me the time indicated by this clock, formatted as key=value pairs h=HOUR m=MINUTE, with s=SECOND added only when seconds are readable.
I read h=6 m=29 s=19
